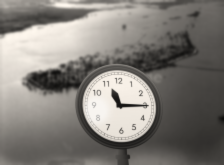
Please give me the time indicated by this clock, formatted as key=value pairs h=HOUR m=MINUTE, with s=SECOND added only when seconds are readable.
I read h=11 m=15
